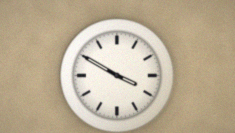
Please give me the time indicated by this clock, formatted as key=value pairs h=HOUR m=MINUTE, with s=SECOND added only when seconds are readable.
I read h=3 m=50
